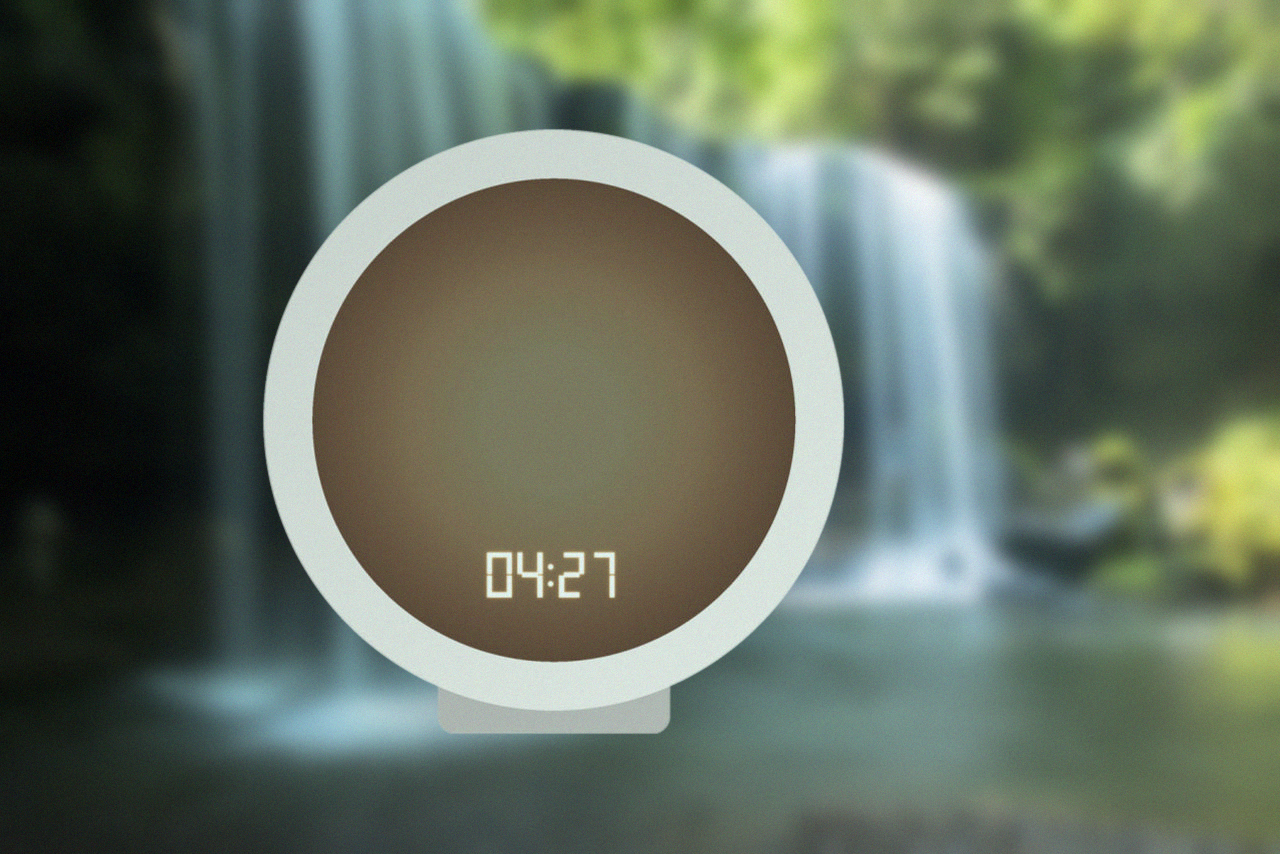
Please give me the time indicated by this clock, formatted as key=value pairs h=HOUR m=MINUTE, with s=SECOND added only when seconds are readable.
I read h=4 m=27
